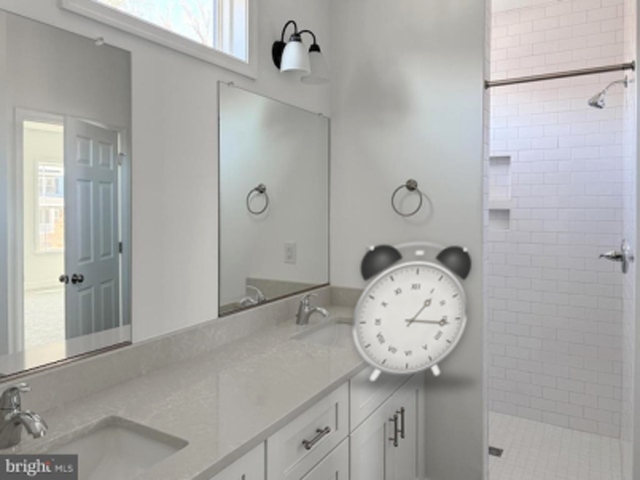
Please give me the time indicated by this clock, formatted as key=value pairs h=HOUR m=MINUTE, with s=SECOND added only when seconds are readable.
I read h=1 m=16
